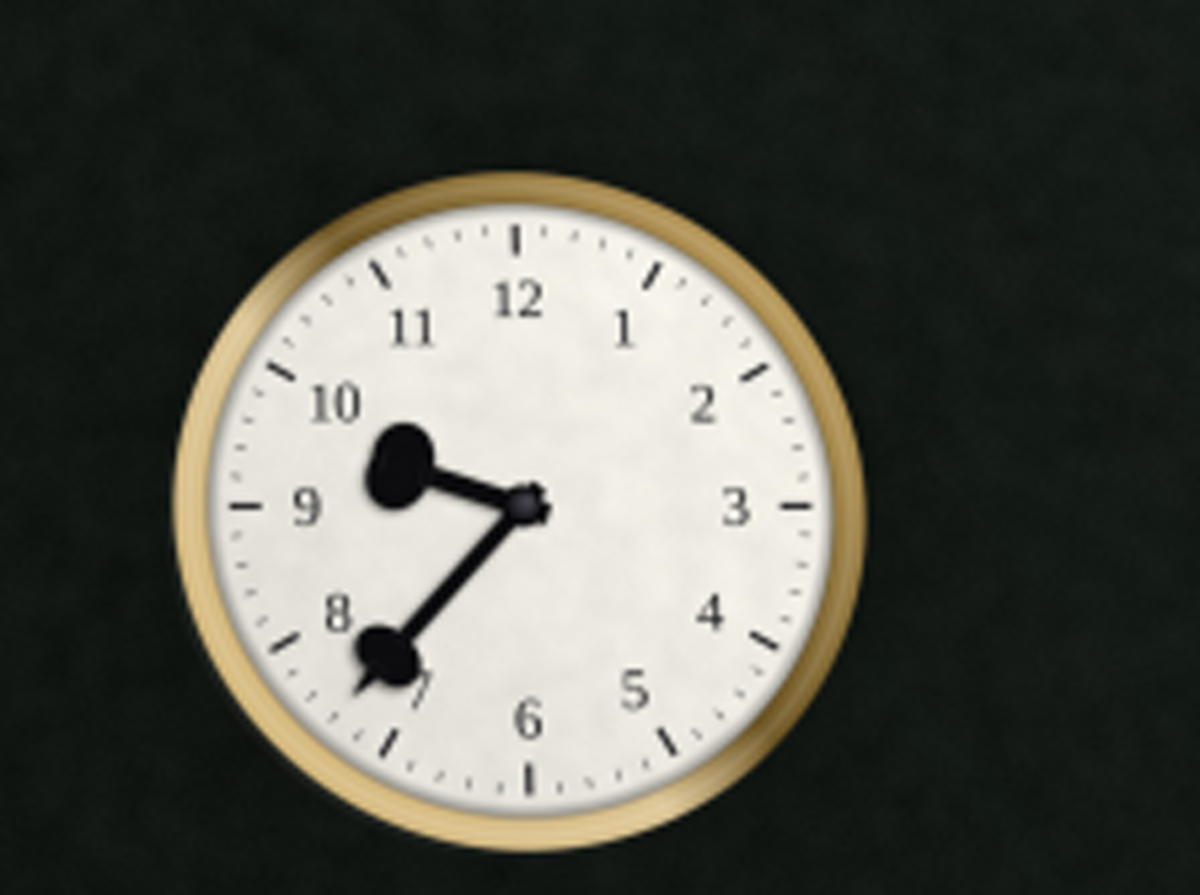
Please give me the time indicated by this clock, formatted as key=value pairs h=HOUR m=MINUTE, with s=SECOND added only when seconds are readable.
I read h=9 m=37
